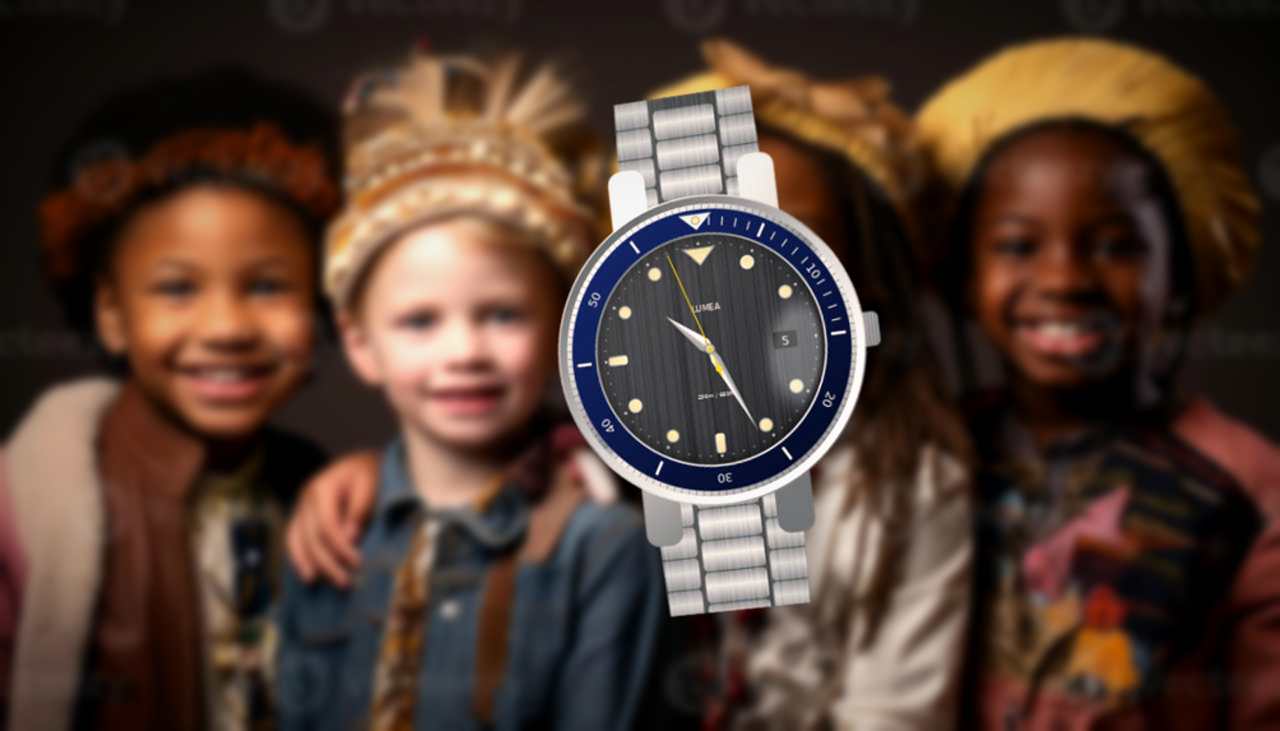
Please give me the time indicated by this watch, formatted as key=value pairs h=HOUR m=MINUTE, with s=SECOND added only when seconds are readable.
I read h=10 m=25 s=57
